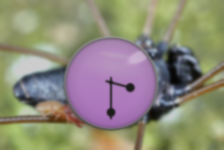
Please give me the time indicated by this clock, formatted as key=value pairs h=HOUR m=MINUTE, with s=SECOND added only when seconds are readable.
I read h=3 m=30
